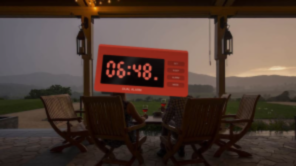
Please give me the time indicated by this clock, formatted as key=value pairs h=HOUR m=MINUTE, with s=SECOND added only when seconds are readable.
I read h=6 m=48
